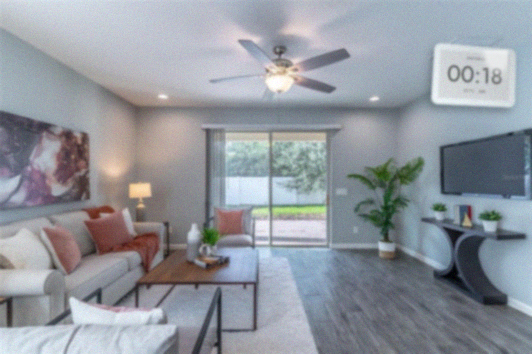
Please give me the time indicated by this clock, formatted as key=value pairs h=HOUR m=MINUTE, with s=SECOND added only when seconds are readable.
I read h=0 m=18
